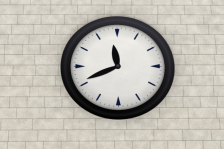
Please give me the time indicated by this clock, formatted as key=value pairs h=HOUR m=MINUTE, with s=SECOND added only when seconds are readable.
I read h=11 m=41
